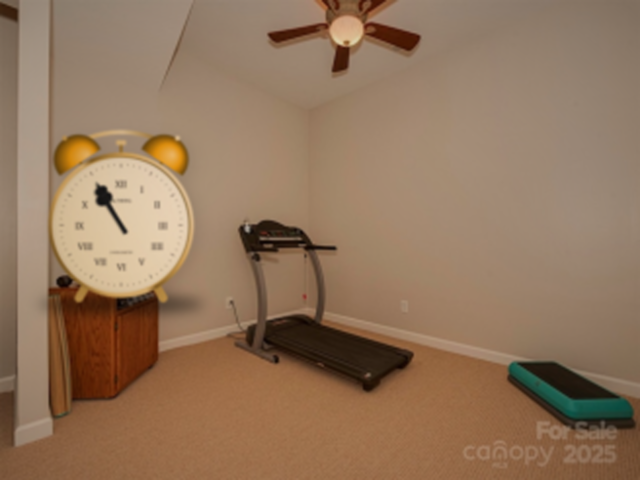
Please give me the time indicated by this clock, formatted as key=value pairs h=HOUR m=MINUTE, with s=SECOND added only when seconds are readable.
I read h=10 m=55
